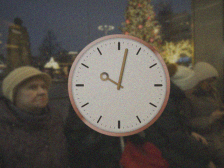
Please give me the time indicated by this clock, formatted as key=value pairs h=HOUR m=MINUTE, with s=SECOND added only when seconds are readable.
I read h=10 m=2
